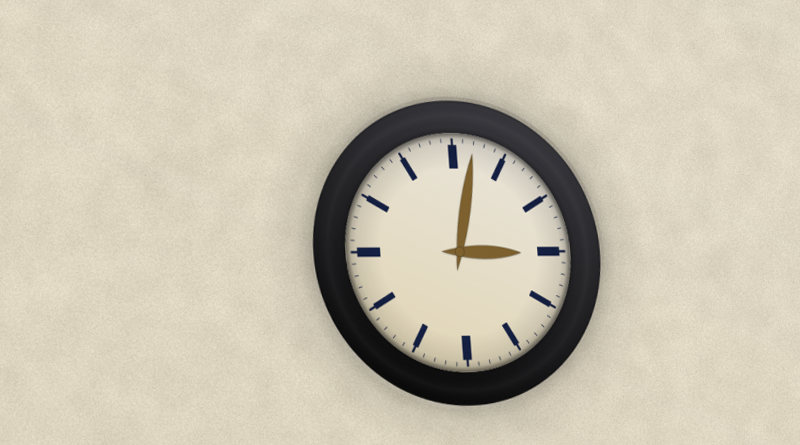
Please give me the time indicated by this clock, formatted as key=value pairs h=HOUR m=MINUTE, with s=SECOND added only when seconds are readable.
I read h=3 m=2
